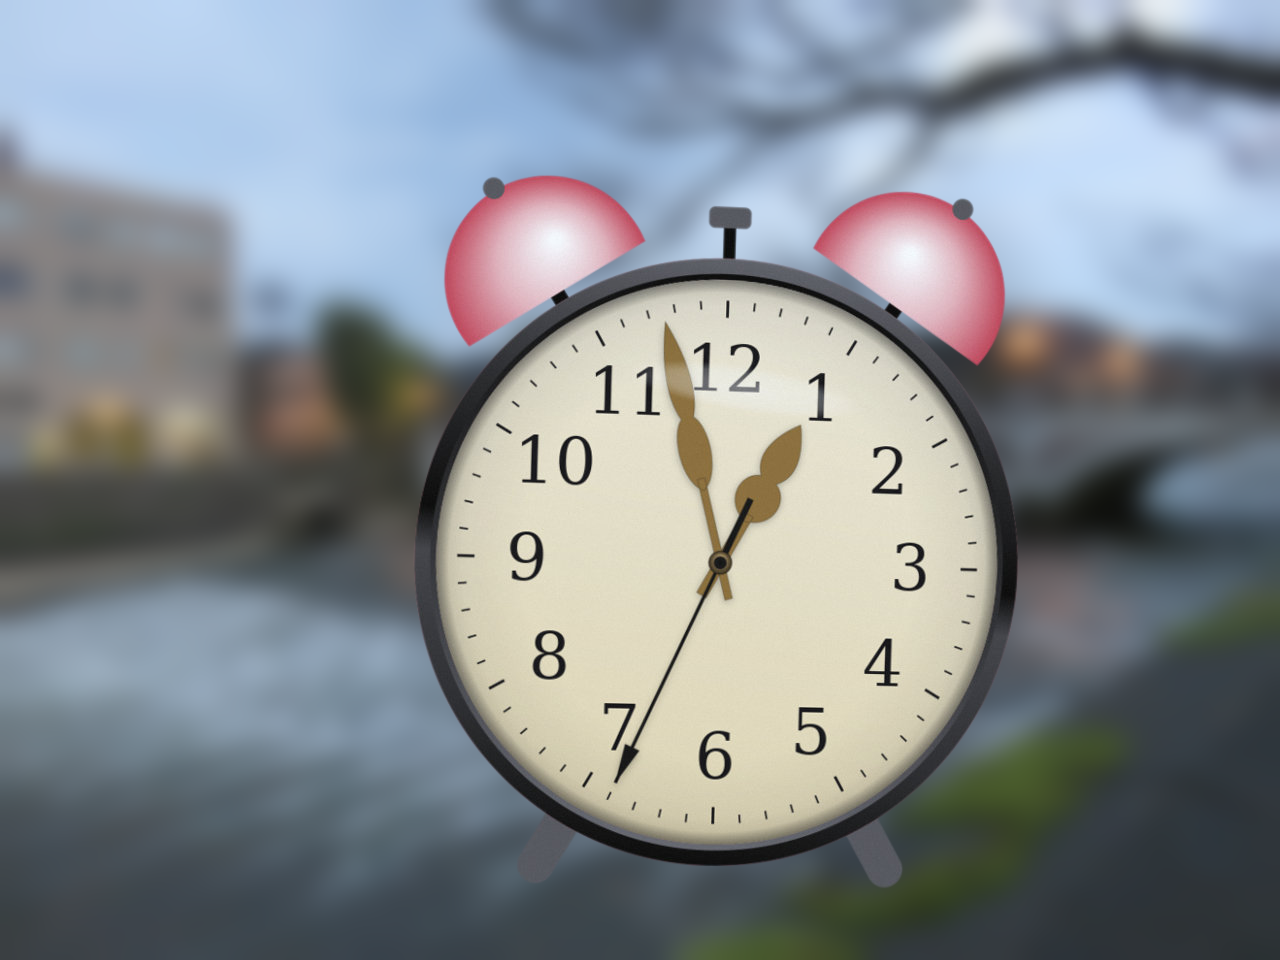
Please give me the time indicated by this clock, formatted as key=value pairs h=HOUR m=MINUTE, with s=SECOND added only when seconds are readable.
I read h=12 m=57 s=34
